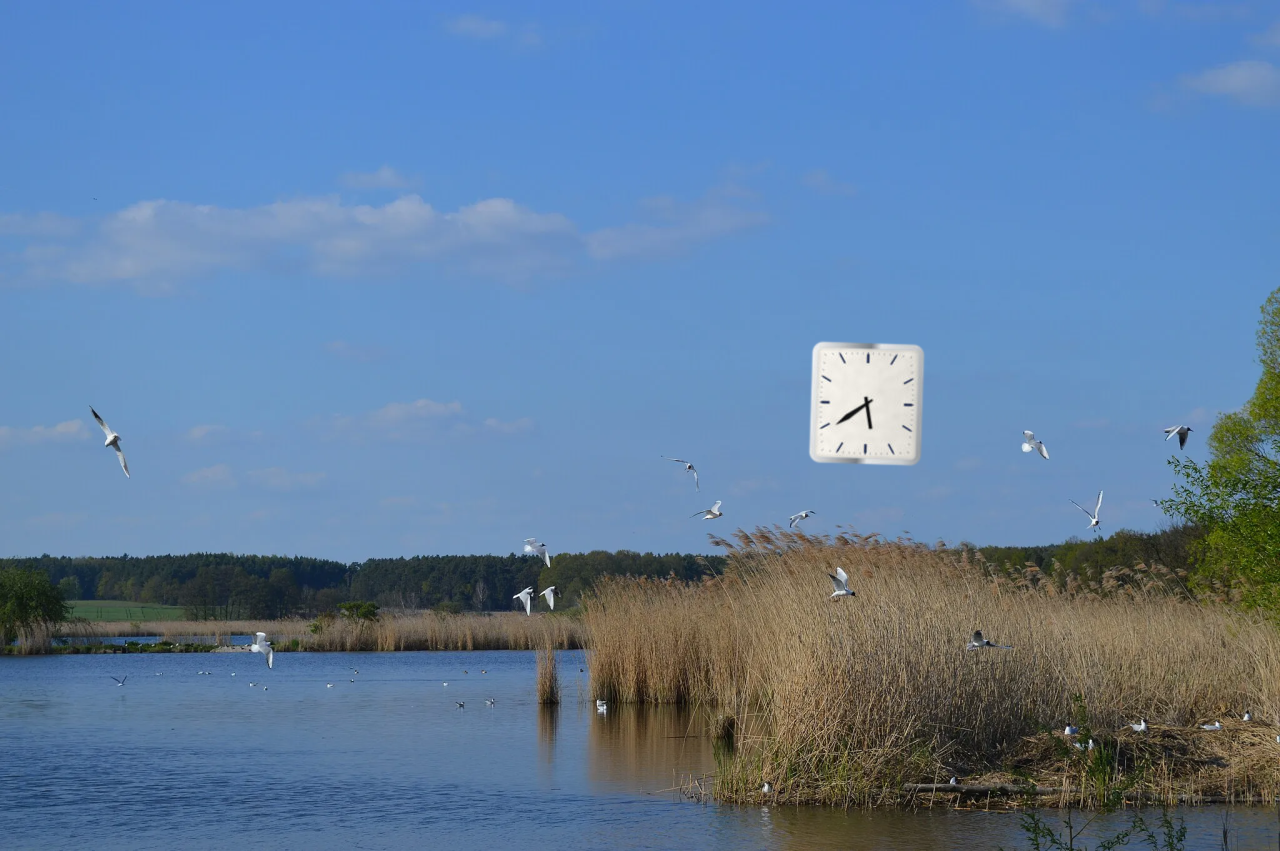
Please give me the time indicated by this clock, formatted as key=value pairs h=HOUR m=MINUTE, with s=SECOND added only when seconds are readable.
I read h=5 m=39
